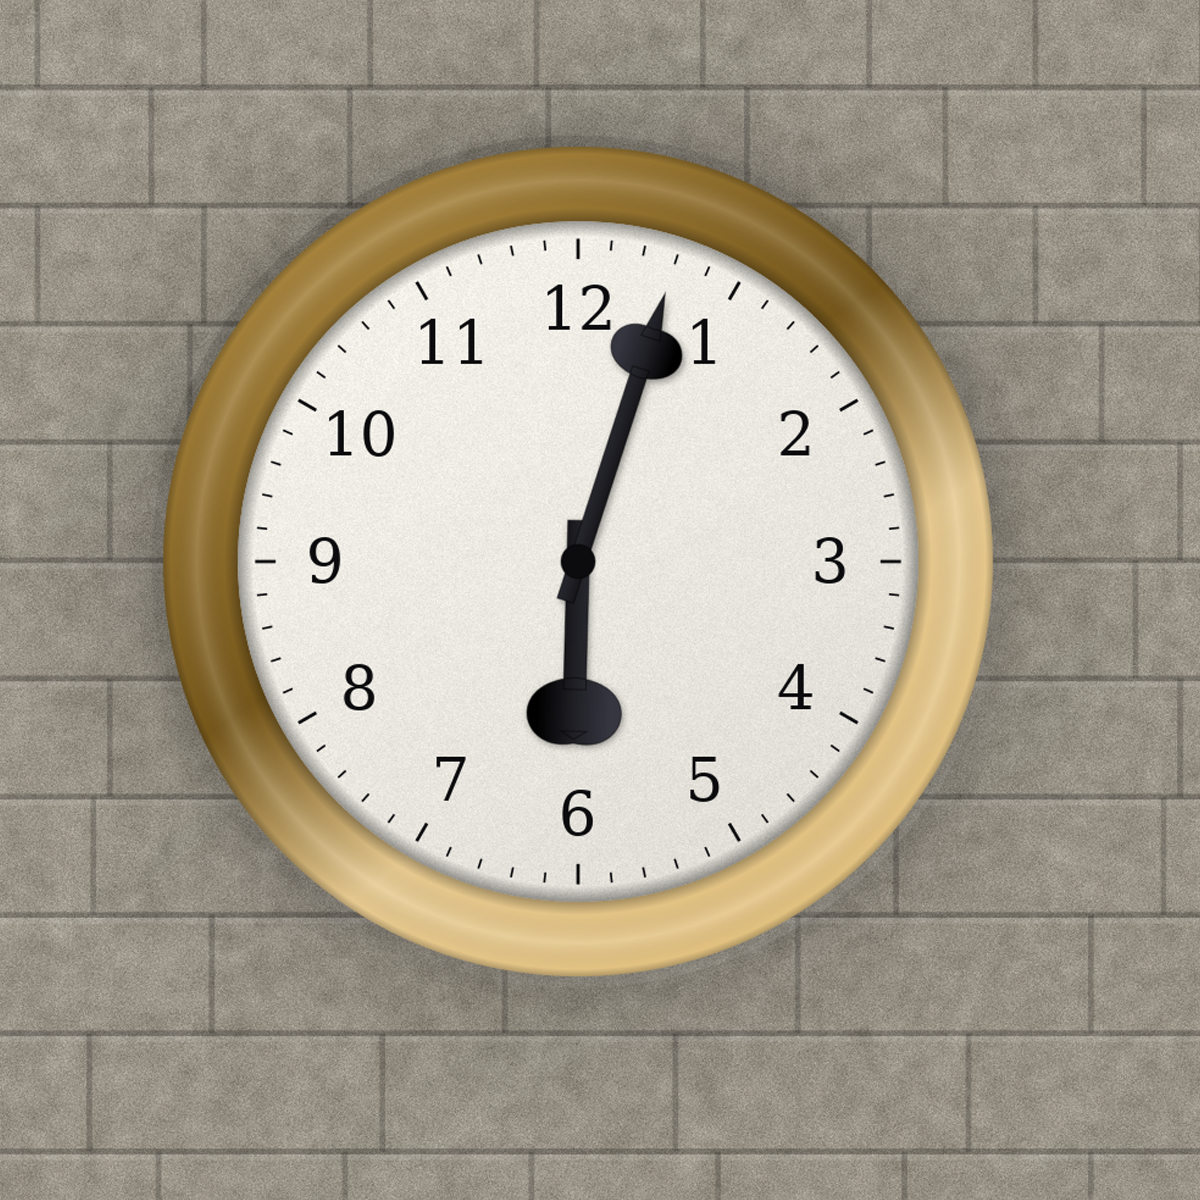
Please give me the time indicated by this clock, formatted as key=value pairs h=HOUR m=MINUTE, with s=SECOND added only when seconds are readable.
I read h=6 m=3
